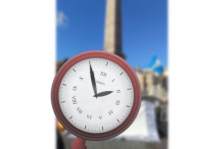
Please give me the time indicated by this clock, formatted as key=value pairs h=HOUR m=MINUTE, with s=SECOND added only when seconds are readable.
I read h=1 m=55
